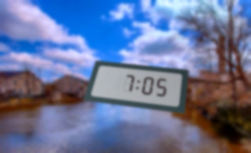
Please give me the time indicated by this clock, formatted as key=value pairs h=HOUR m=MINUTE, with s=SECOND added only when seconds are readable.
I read h=7 m=5
